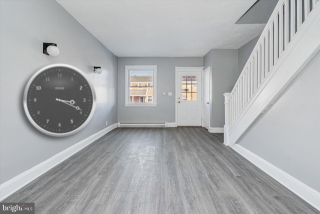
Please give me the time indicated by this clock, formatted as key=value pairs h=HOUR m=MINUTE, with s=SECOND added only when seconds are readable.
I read h=3 m=19
